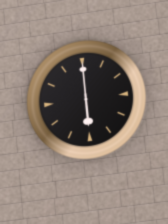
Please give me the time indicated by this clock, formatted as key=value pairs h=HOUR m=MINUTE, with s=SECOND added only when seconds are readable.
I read h=6 m=0
